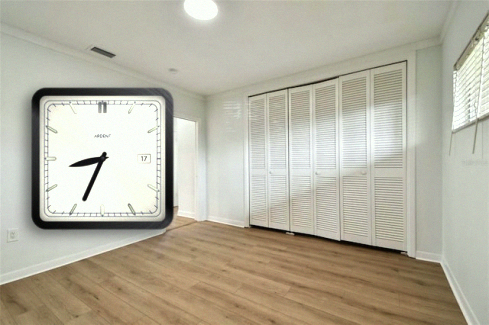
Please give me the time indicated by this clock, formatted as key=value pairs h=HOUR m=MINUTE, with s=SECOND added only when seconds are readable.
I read h=8 m=34
